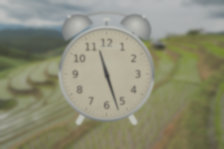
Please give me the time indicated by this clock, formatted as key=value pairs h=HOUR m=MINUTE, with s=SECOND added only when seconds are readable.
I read h=11 m=27
